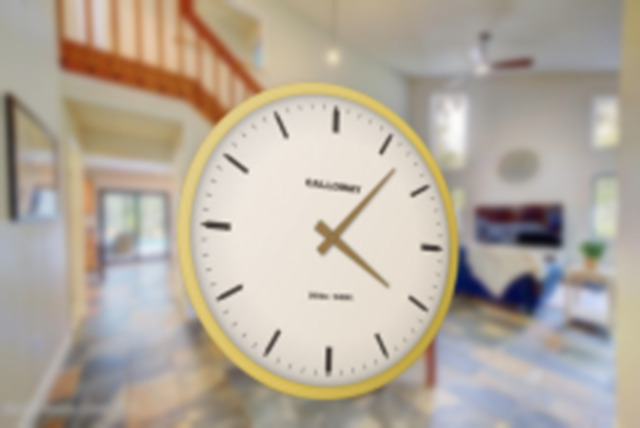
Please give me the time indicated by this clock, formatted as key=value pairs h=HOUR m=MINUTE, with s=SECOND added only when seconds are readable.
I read h=4 m=7
